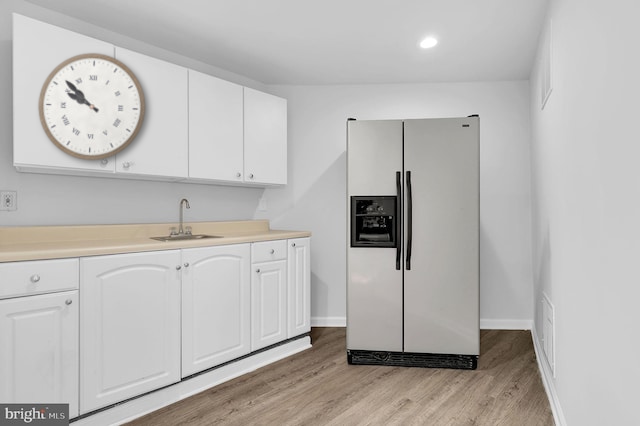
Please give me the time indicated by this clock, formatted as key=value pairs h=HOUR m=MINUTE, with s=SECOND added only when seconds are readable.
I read h=9 m=52
